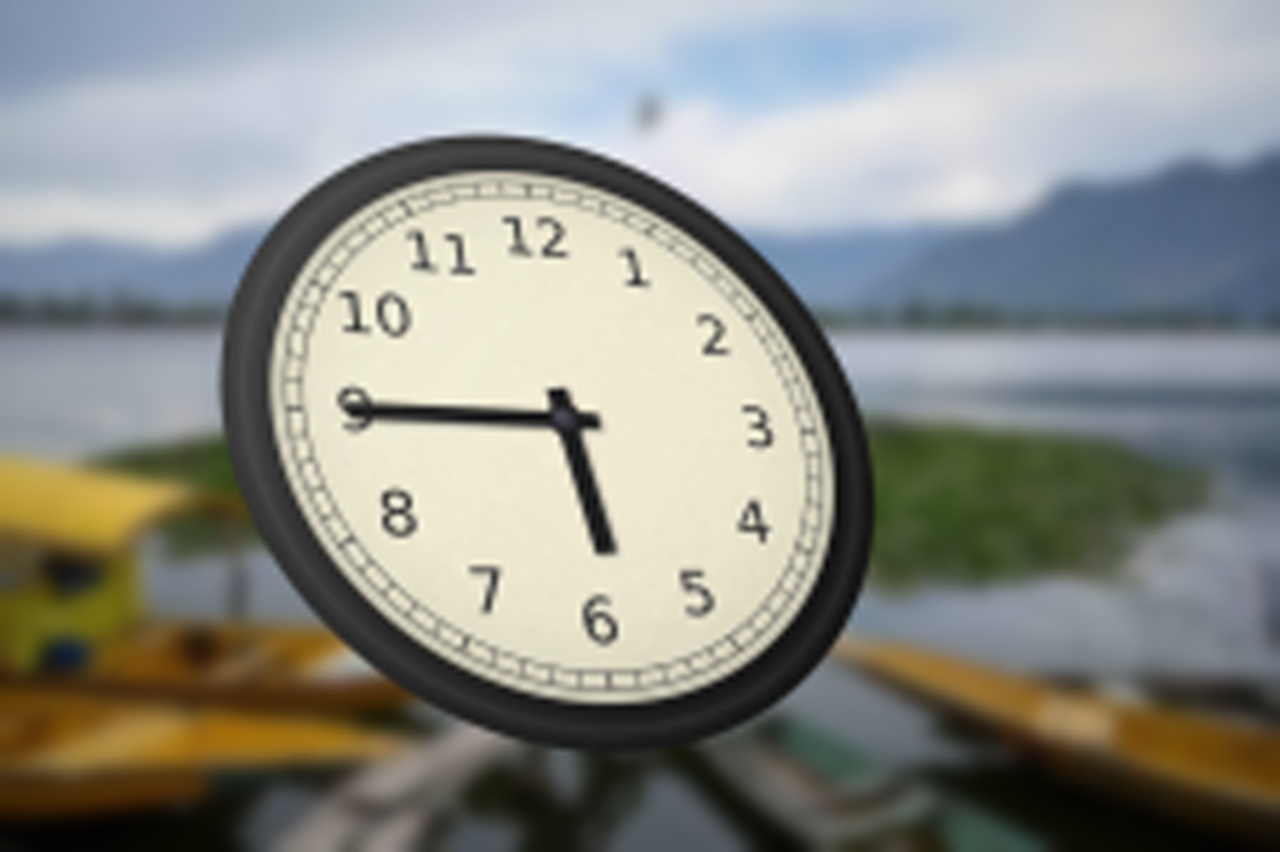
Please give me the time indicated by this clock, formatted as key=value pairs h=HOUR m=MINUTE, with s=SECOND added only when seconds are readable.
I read h=5 m=45
